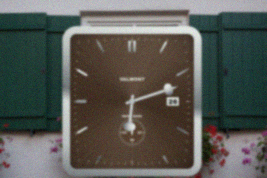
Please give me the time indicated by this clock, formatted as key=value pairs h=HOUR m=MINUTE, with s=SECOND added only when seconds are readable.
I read h=6 m=12
